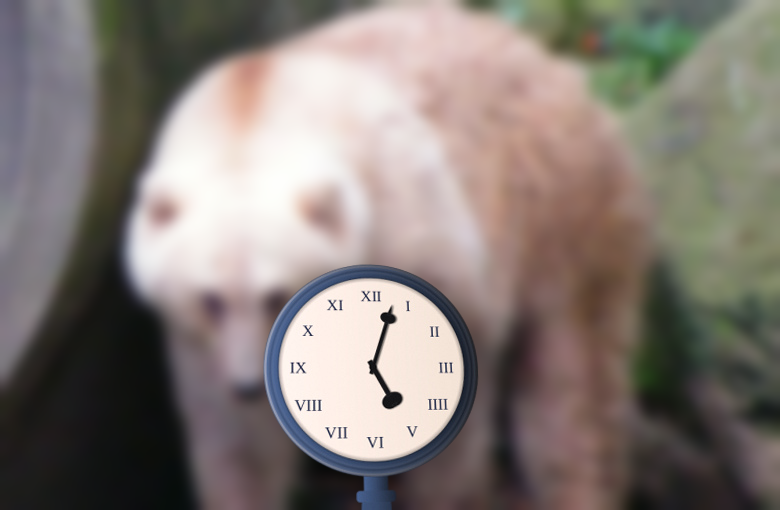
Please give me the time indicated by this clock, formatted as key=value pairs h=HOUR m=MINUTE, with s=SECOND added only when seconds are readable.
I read h=5 m=3
